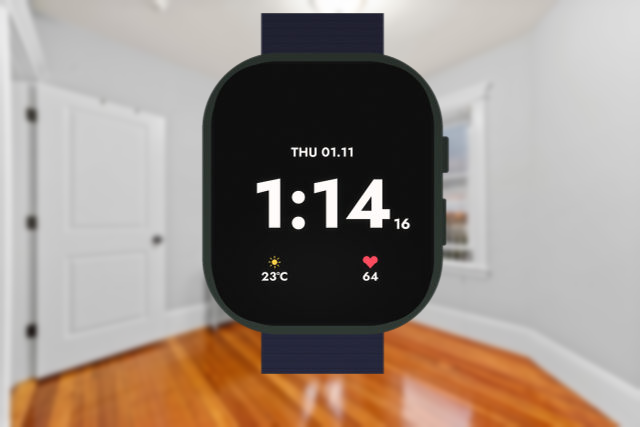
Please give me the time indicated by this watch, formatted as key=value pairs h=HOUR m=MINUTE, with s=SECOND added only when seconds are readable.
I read h=1 m=14 s=16
